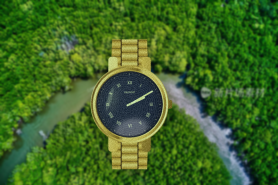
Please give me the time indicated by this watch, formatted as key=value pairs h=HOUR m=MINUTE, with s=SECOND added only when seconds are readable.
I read h=2 m=10
